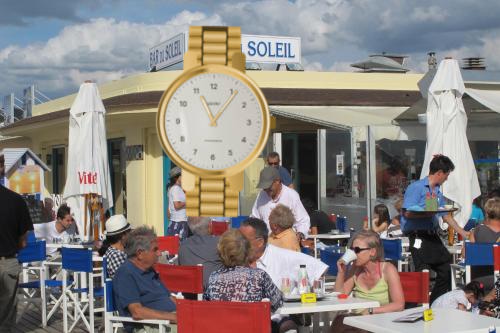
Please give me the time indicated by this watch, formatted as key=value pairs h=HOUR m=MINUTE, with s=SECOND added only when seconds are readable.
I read h=11 m=6
